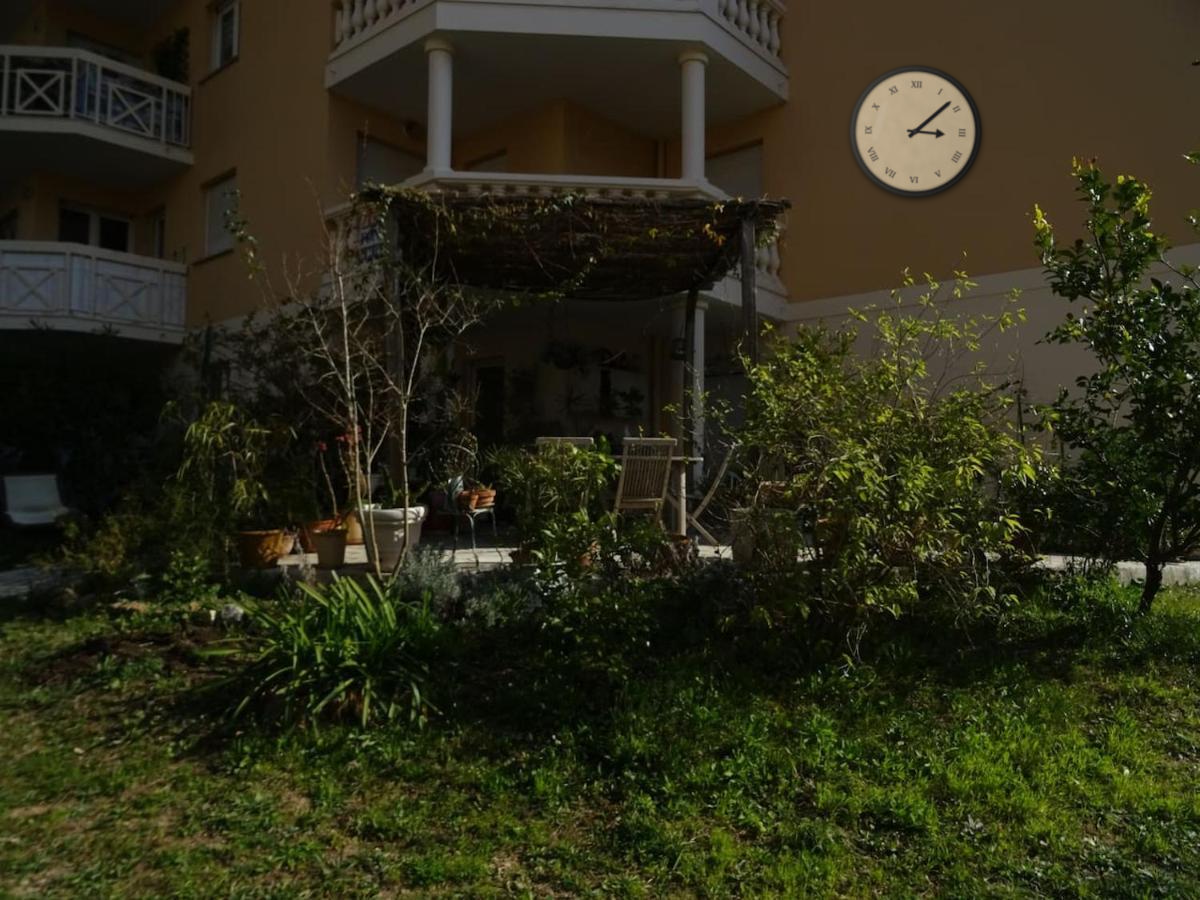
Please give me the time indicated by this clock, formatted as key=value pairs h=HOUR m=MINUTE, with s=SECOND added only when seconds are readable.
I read h=3 m=8
